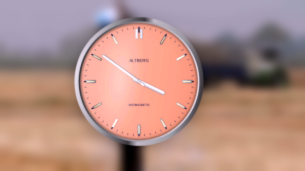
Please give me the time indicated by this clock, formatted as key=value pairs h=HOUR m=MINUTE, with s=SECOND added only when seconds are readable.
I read h=3 m=51
